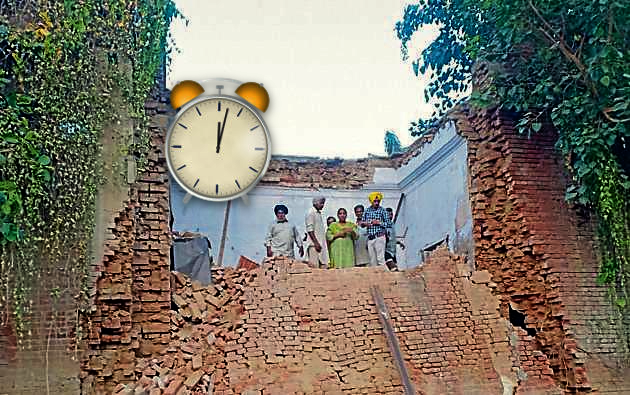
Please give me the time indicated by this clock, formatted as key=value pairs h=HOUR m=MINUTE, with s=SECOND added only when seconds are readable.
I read h=12 m=2
